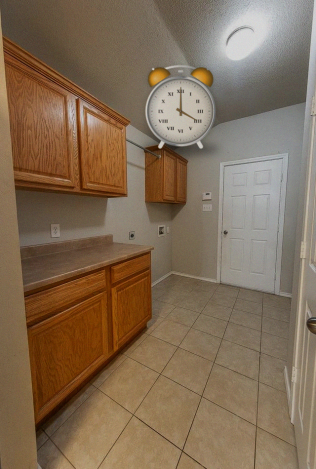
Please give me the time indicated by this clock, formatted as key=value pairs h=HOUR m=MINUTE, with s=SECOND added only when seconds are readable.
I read h=4 m=0
